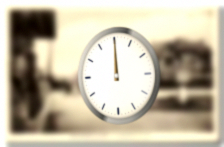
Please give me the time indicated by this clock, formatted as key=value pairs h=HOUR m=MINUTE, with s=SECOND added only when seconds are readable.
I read h=12 m=0
